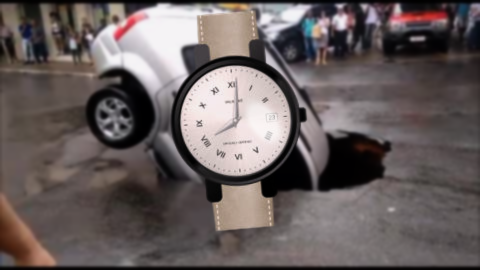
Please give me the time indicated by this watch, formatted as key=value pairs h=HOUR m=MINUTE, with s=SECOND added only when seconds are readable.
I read h=8 m=1
